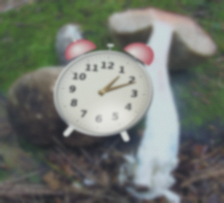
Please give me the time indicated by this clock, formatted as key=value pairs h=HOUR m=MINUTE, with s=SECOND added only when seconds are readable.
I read h=1 m=11
